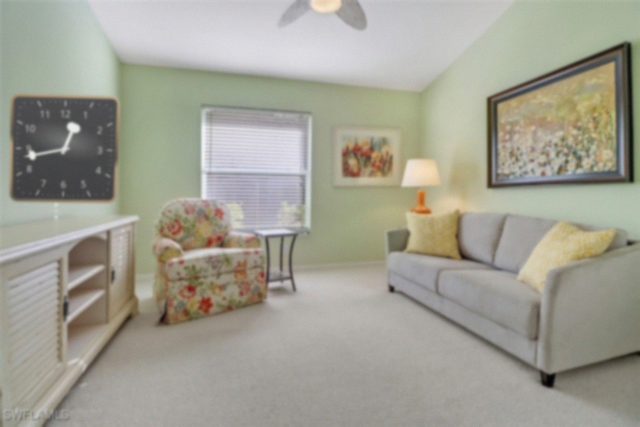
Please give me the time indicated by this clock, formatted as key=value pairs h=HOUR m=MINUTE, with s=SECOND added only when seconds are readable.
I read h=12 m=43
